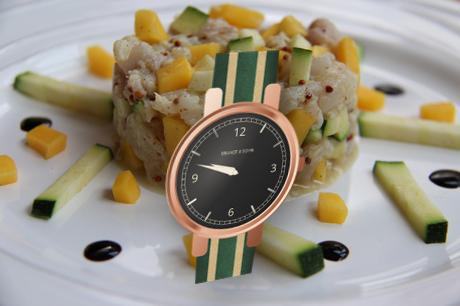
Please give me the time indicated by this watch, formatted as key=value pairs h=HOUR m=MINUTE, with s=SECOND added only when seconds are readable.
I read h=9 m=48
